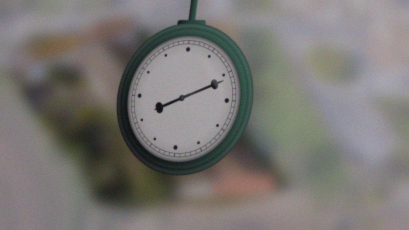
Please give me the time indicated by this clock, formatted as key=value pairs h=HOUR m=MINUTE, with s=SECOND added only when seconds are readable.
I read h=8 m=11
